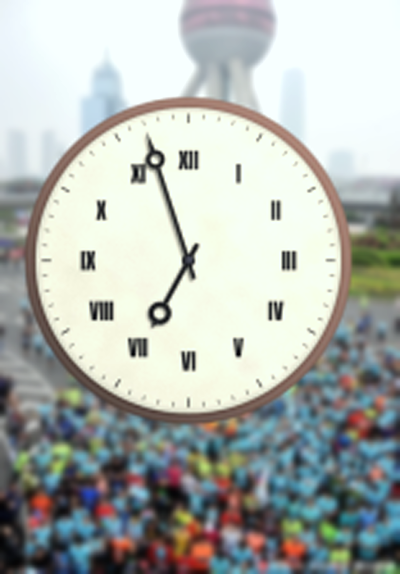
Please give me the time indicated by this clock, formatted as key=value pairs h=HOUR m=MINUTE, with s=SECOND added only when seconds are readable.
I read h=6 m=57
